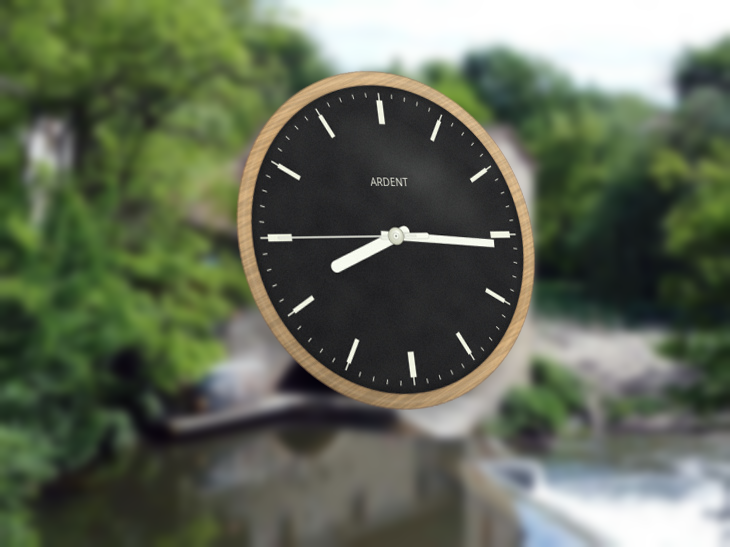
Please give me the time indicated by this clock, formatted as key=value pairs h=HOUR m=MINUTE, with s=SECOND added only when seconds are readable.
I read h=8 m=15 s=45
